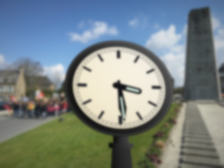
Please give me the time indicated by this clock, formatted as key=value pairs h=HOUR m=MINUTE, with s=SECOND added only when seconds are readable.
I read h=3 m=29
